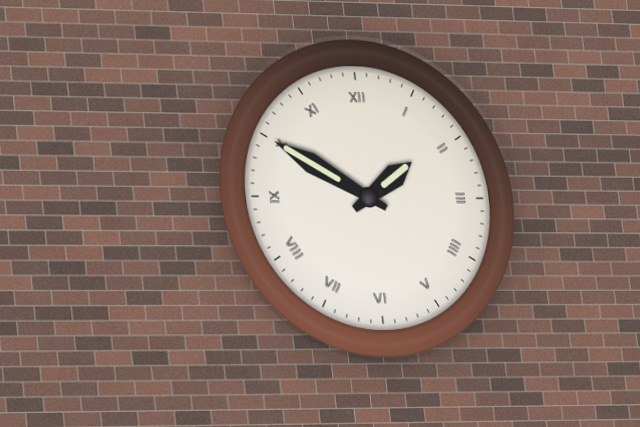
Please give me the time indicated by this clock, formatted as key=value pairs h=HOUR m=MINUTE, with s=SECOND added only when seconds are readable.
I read h=1 m=50
